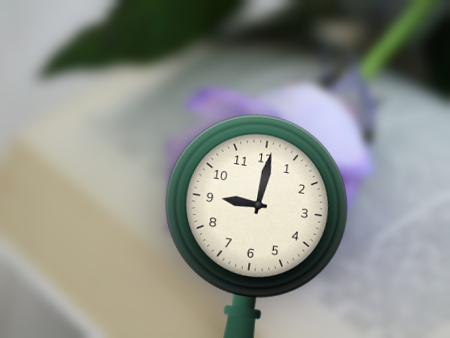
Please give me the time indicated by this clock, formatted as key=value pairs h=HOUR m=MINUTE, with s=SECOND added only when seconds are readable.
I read h=9 m=1
